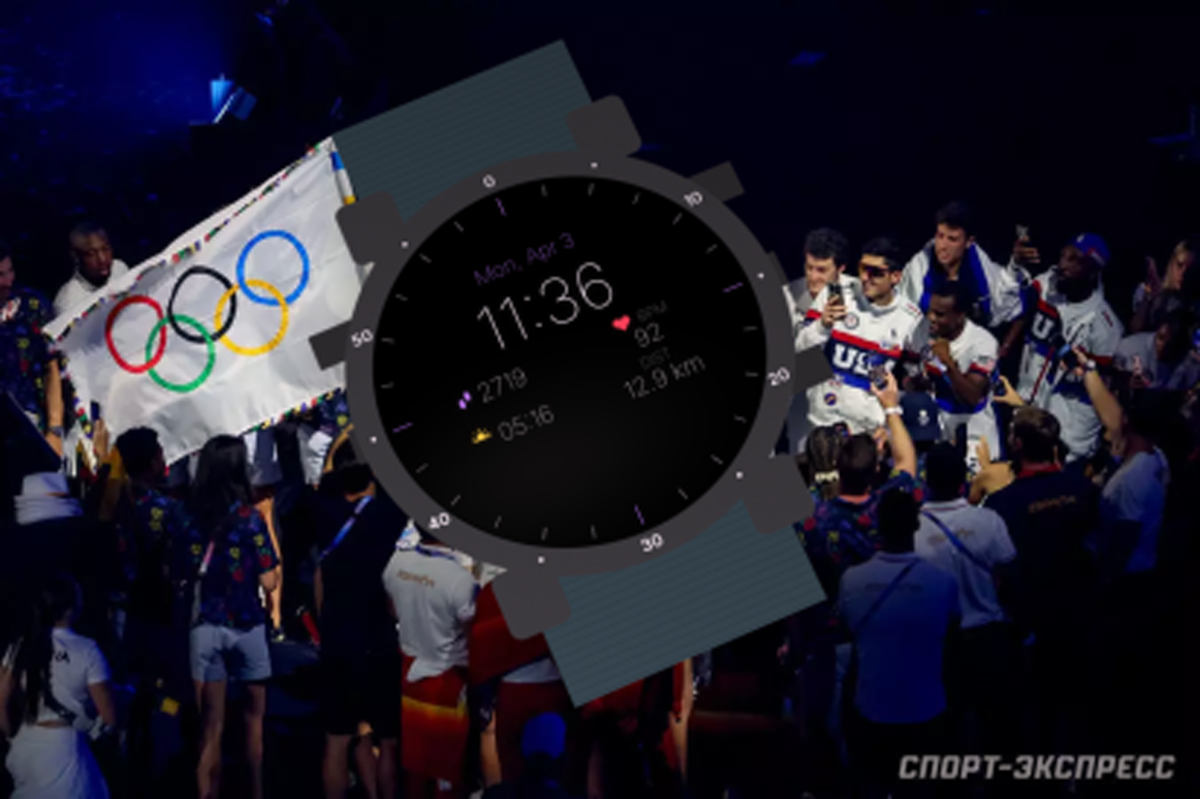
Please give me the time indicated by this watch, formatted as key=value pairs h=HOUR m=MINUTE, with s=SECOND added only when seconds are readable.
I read h=11 m=36
